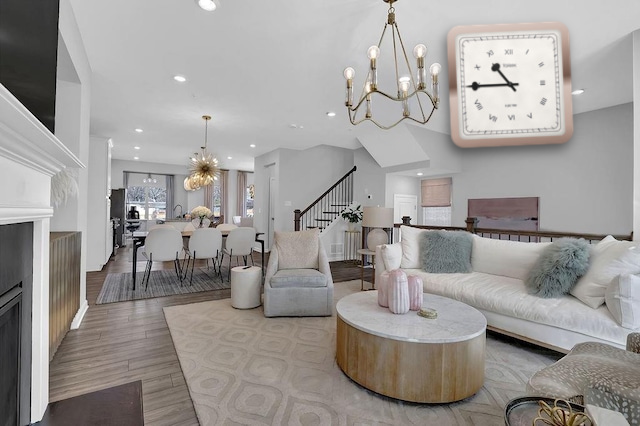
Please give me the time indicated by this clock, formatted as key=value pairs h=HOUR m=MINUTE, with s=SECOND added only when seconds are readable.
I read h=10 m=45
